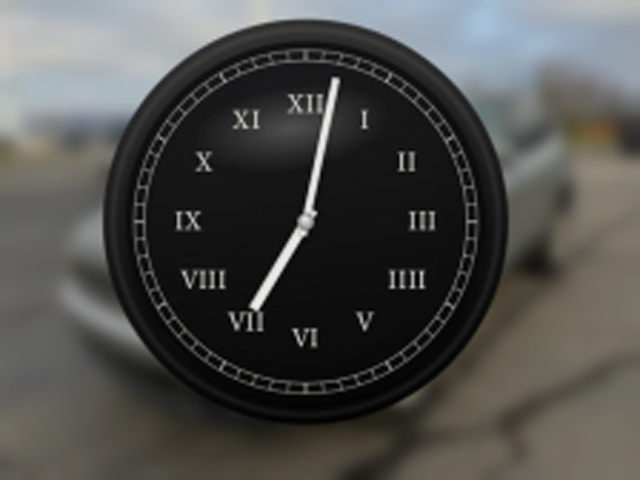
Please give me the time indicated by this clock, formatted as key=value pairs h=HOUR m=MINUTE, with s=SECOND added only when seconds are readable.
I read h=7 m=2
